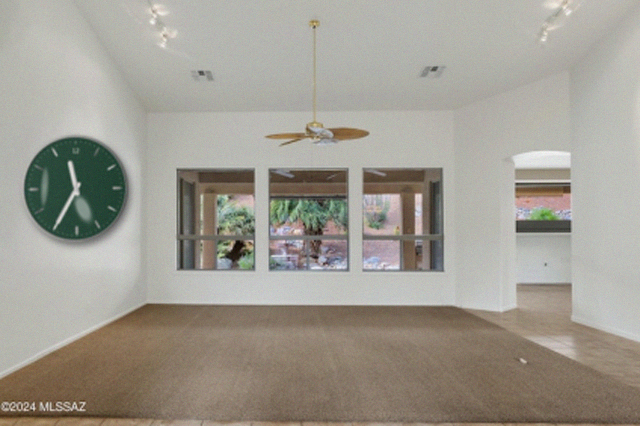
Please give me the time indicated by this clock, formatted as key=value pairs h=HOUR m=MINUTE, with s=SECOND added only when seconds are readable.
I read h=11 m=35
